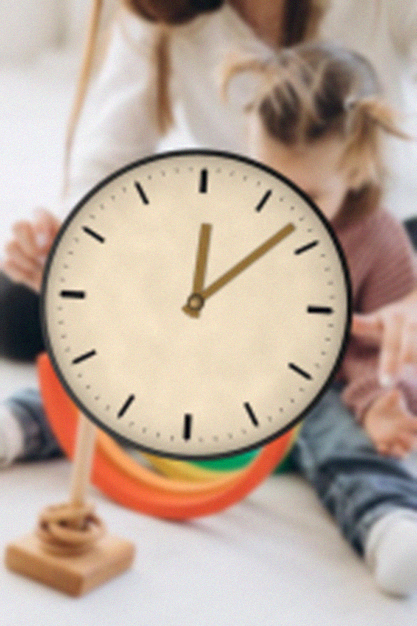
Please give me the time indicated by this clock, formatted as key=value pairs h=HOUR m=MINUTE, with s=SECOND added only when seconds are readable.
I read h=12 m=8
